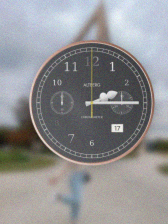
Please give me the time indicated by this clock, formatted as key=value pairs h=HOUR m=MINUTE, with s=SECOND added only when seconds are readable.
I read h=2 m=15
